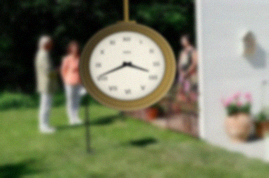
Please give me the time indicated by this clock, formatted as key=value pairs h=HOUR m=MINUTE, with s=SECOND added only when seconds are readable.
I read h=3 m=41
